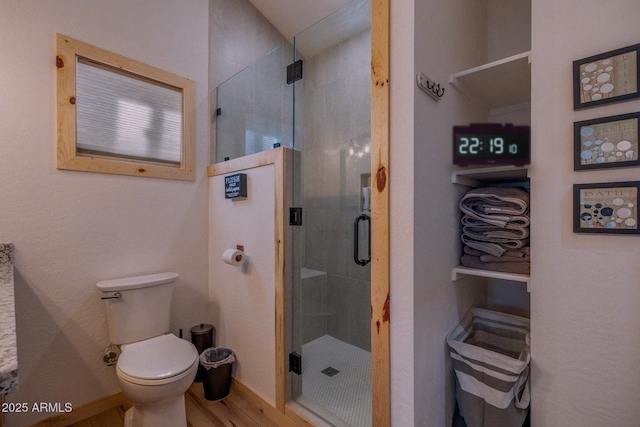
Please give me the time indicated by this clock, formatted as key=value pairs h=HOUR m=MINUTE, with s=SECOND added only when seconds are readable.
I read h=22 m=19
